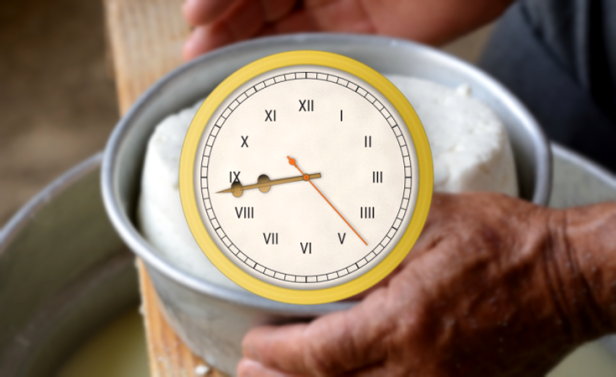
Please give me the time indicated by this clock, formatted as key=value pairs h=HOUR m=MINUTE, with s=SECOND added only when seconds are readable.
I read h=8 m=43 s=23
